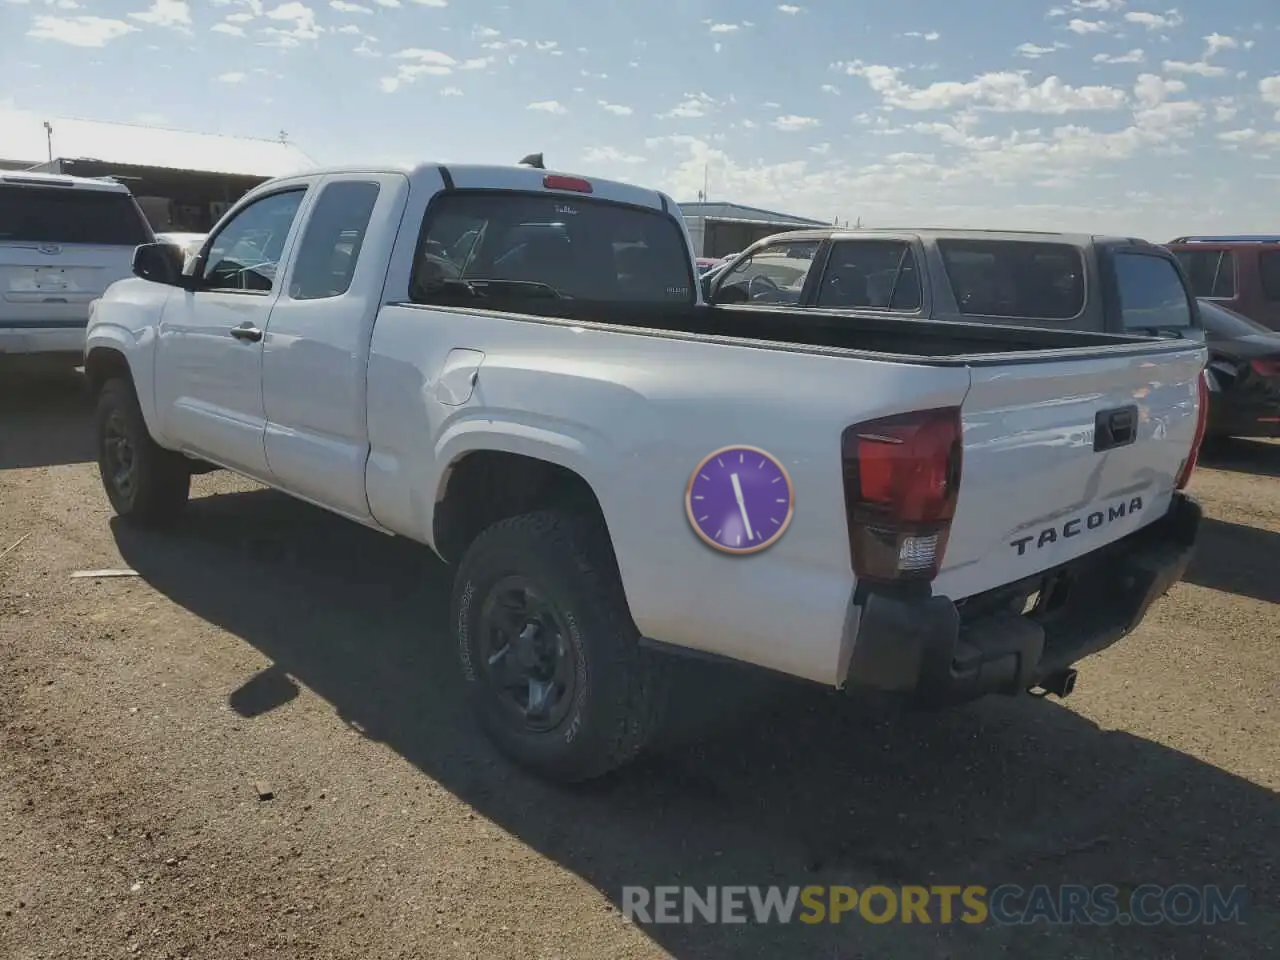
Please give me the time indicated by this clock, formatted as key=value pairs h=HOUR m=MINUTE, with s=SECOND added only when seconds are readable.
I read h=11 m=27
